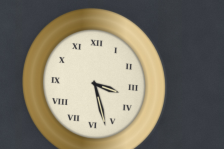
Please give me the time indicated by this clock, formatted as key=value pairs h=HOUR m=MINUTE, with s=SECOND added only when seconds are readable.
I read h=3 m=27
